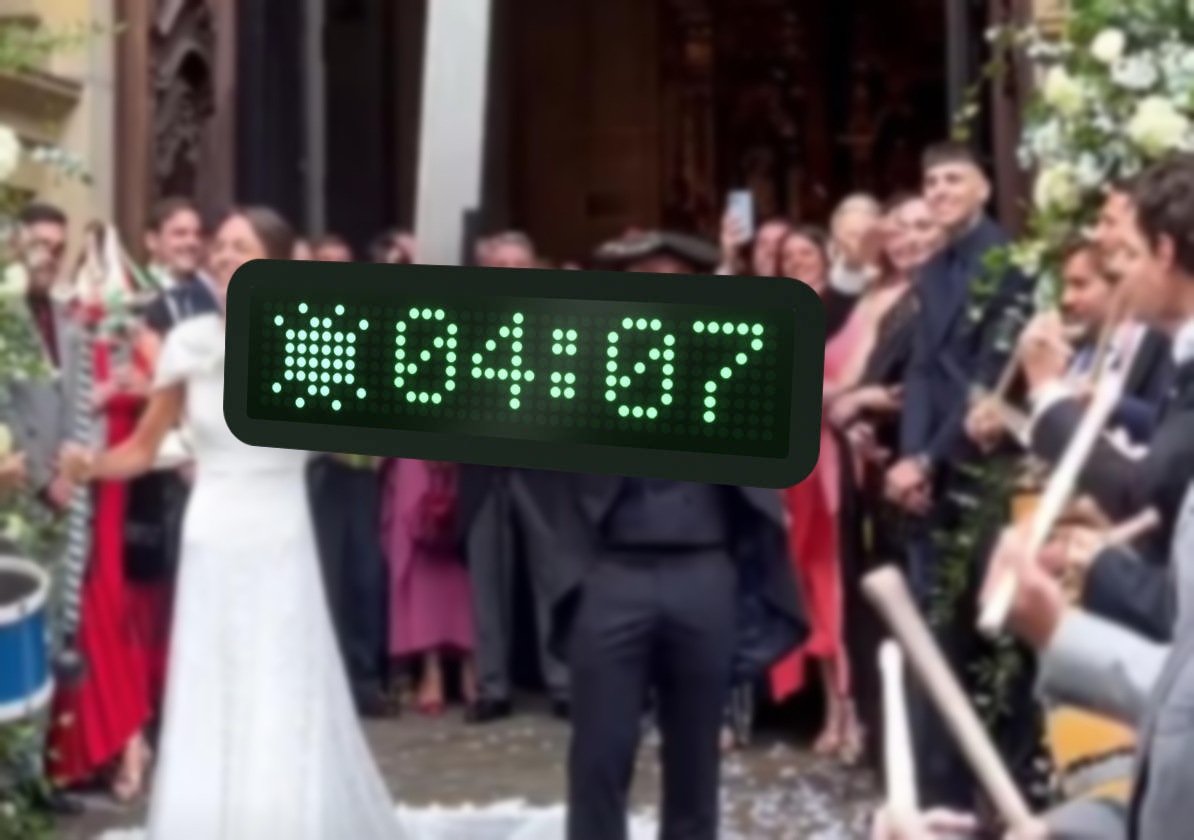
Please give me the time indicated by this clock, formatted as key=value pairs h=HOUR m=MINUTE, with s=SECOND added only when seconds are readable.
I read h=4 m=7
